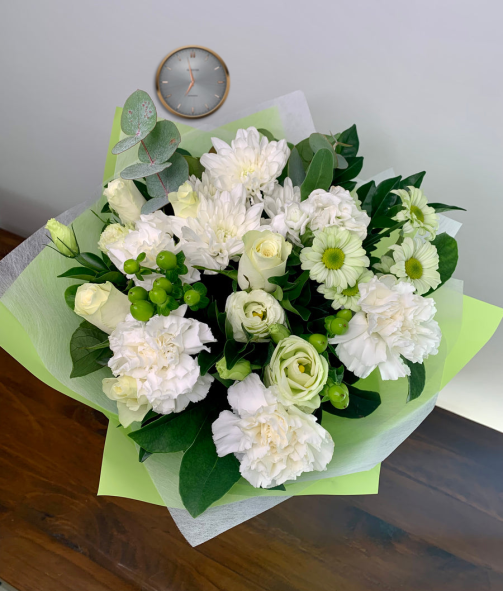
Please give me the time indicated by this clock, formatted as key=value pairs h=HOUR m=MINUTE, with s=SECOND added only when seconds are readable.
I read h=6 m=58
